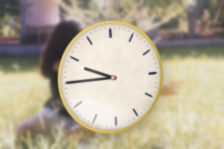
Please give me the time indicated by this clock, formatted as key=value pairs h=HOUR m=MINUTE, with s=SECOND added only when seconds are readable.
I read h=9 m=45
